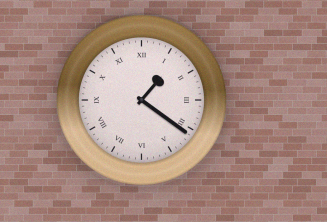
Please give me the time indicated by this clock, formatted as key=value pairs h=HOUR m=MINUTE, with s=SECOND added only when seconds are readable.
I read h=1 m=21
